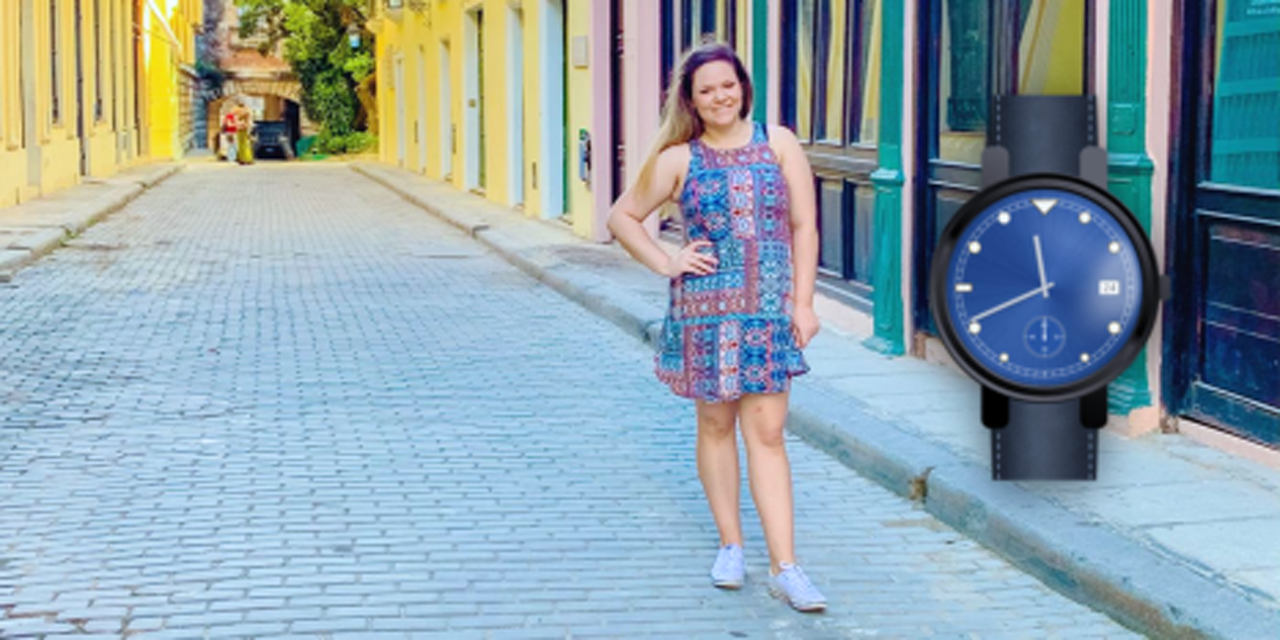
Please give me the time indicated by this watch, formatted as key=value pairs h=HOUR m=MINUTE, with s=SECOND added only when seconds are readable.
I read h=11 m=41
